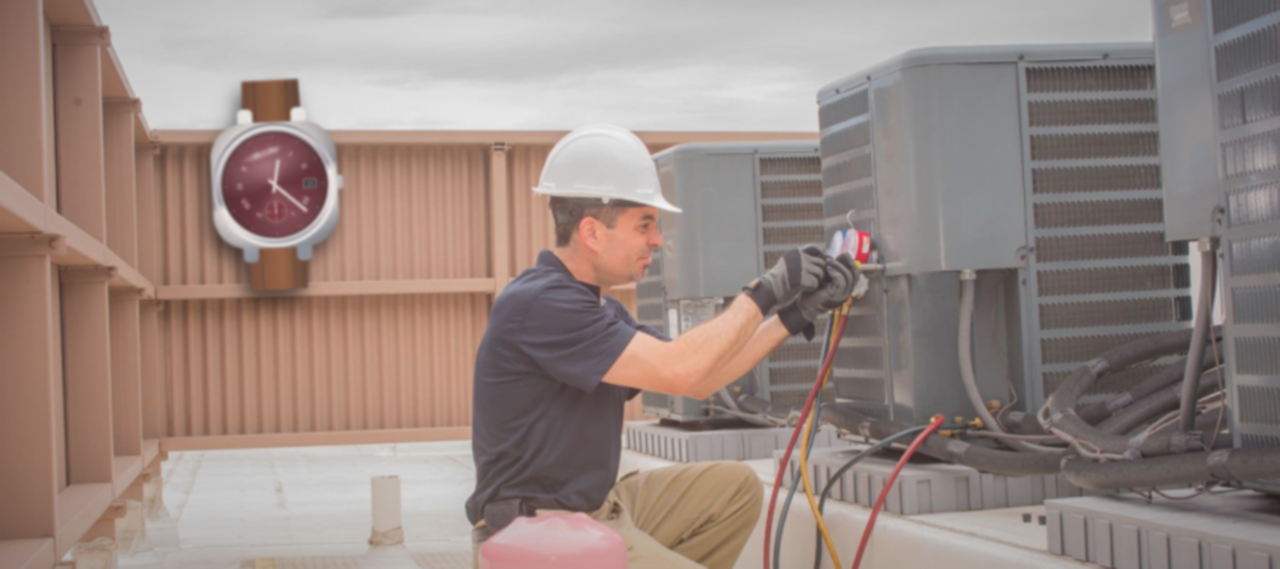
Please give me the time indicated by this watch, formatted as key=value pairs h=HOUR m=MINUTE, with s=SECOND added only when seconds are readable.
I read h=12 m=22
